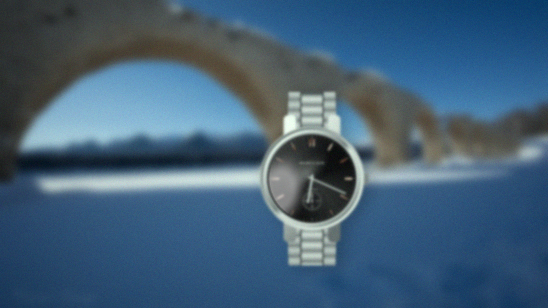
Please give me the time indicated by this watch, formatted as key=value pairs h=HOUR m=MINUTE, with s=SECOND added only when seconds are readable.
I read h=6 m=19
